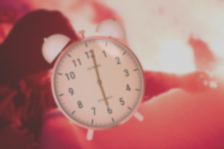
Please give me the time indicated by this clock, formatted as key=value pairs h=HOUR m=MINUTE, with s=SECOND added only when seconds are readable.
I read h=6 m=1
